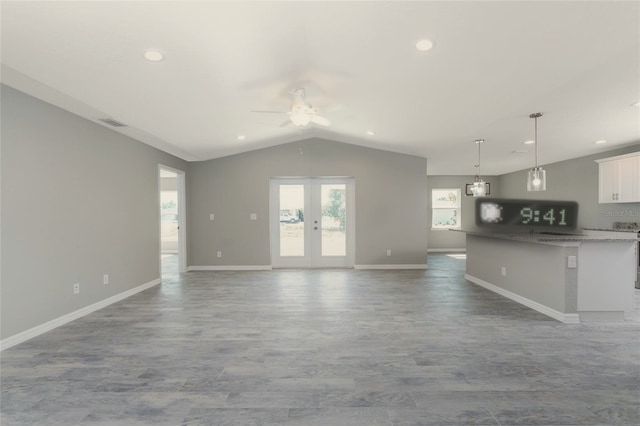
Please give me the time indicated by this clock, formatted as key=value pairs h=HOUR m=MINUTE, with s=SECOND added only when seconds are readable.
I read h=9 m=41
